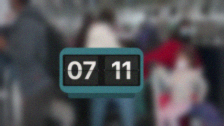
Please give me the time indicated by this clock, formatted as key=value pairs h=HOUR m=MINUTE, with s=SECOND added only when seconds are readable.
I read h=7 m=11
